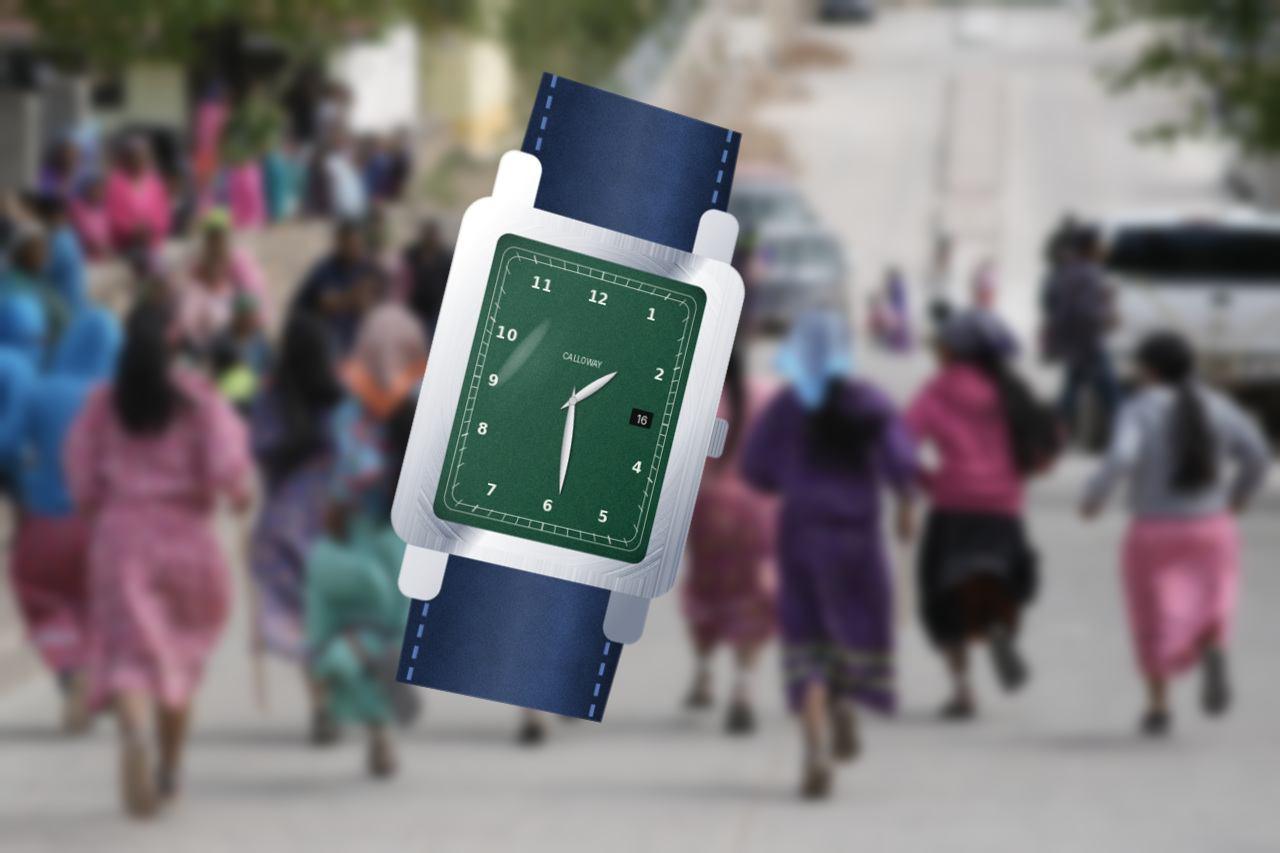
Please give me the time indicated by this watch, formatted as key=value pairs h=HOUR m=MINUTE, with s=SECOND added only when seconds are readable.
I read h=1 m=29
